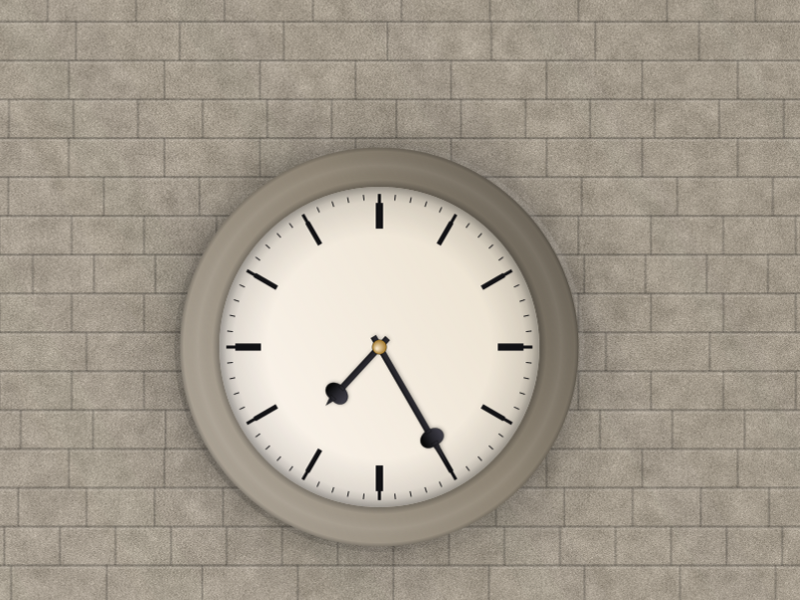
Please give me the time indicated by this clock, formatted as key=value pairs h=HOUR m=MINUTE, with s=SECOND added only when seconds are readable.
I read h=7 m=25
